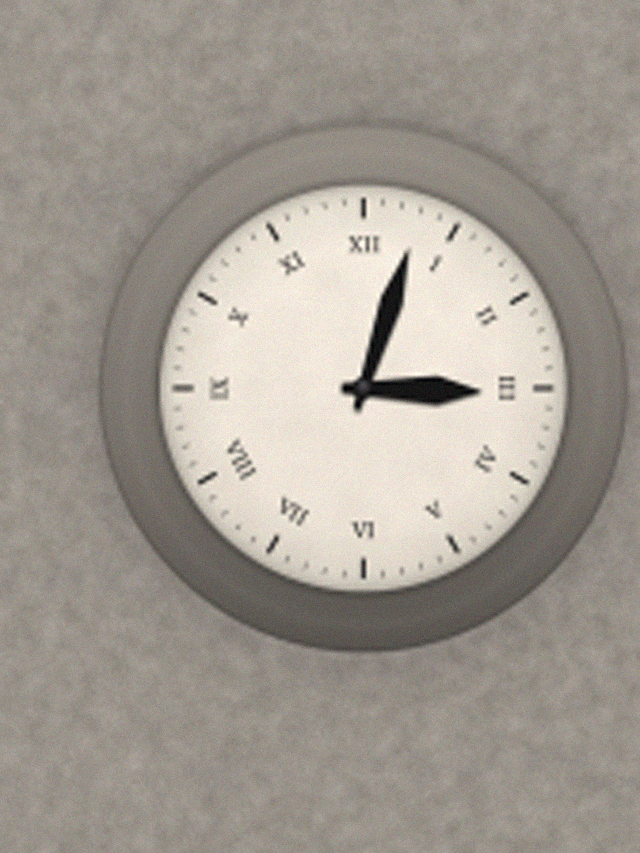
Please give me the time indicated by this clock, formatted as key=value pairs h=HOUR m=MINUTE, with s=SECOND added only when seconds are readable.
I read h=3 m=3
